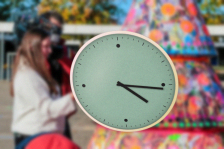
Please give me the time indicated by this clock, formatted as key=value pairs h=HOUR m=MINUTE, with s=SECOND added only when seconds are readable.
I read h=4 m=16
